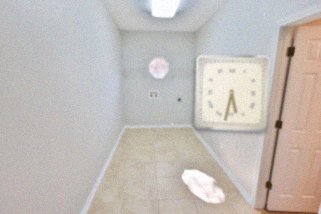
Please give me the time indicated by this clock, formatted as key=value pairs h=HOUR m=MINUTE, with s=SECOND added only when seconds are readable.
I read h=5 m=32
